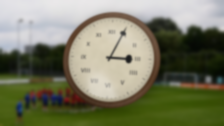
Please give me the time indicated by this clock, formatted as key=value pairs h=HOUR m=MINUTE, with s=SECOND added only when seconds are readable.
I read h=3 m=4
